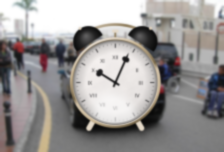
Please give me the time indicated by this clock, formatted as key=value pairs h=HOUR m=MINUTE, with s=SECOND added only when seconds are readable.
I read h=10 m=4
